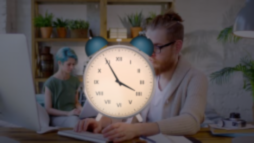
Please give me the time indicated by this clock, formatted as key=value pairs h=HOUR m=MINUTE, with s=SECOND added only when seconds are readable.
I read h=3 m=55
